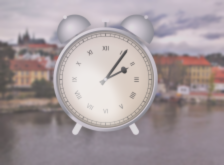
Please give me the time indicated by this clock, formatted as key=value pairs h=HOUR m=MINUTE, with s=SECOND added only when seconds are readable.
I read h=2 m=6
